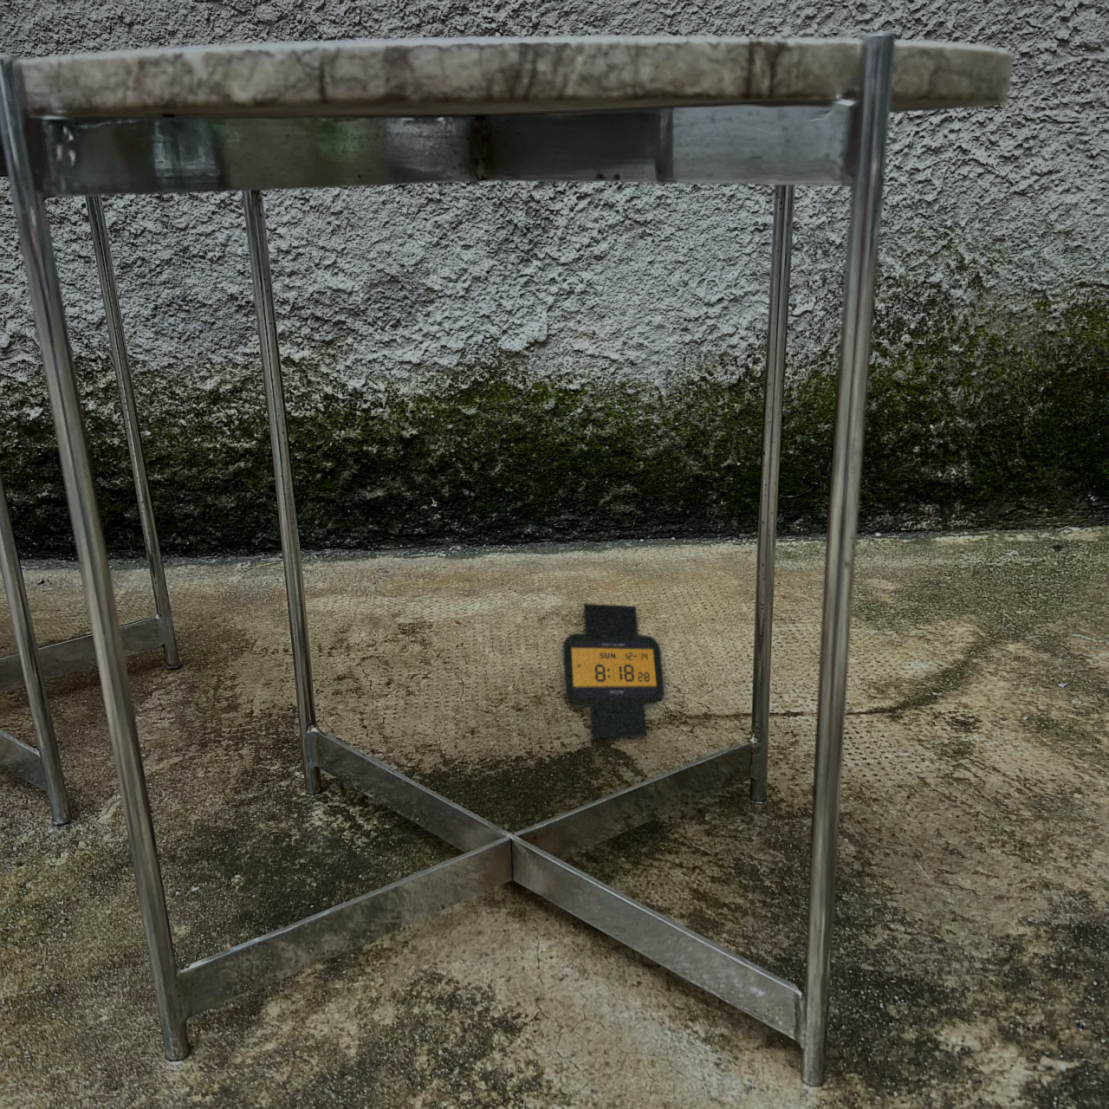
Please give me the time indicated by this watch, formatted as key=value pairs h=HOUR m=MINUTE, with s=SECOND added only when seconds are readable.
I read h=8 m=18
